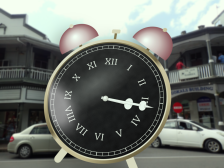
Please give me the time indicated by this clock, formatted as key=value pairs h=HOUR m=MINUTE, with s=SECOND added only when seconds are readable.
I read h=3 m=16
